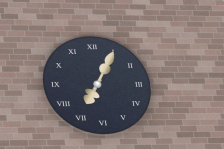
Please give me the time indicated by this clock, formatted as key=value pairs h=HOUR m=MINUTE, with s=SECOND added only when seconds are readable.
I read h=7 m=5
